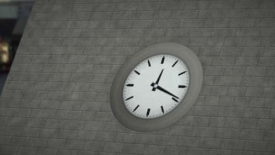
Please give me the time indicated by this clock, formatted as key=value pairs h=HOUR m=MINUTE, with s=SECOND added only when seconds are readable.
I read h=12 m=19
